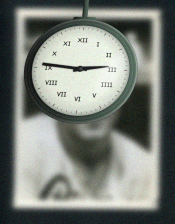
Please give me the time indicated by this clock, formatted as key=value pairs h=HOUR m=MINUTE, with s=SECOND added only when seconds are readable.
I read h=2 m=46
